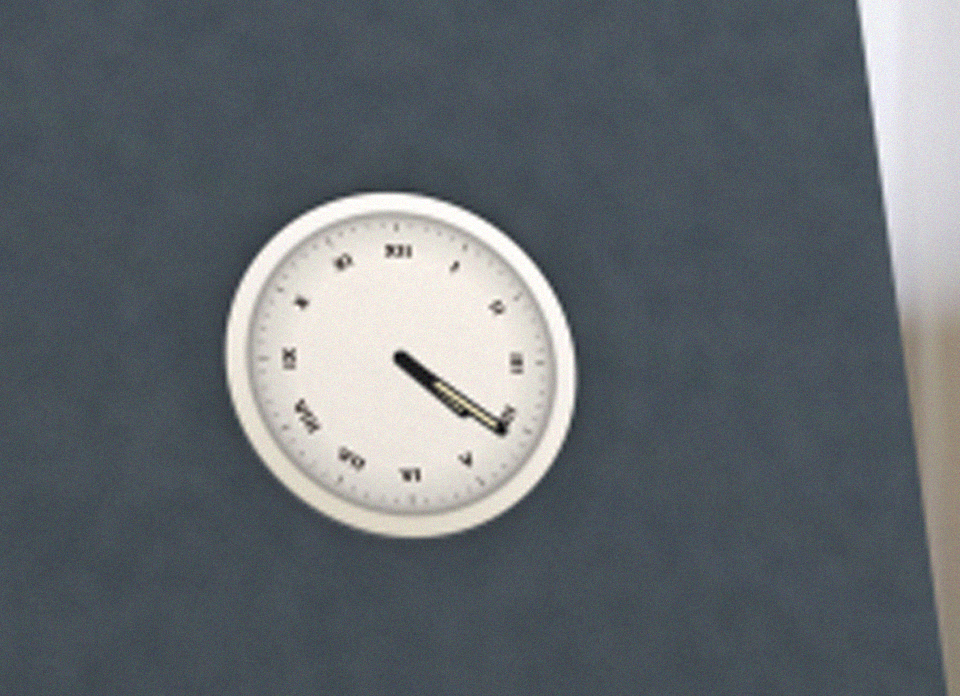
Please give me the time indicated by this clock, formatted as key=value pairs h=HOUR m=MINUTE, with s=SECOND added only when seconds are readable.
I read h=4 m=21
